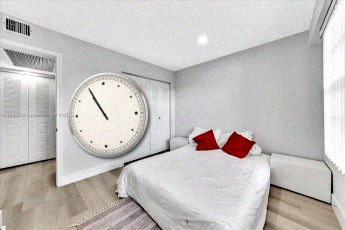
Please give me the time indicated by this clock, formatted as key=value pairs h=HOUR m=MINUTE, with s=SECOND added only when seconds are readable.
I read h=10 m=55
